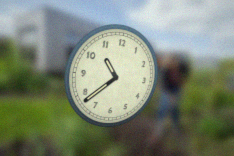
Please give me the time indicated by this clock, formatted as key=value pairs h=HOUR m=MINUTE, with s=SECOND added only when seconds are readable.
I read h=10 m=38
